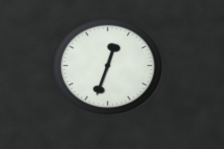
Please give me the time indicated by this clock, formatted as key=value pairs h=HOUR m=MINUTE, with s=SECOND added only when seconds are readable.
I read h=12 m=33
